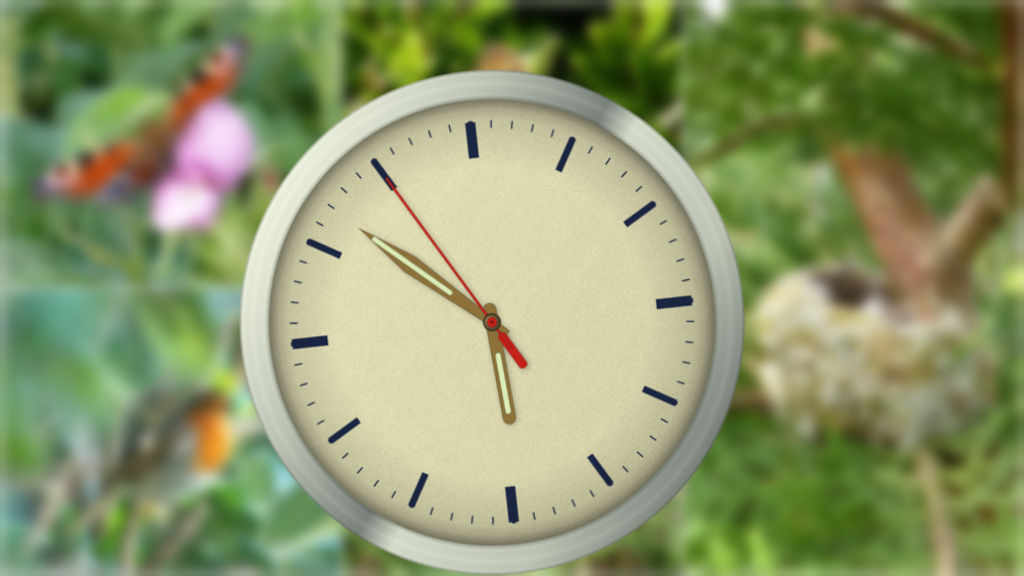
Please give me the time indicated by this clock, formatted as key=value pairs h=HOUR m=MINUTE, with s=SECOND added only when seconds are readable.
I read h=5 m=51 s=55
